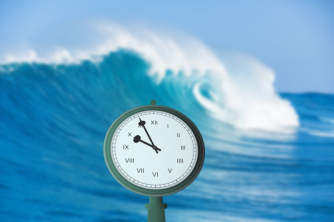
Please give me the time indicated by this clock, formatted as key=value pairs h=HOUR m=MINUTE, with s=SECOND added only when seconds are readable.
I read h=9 m=56
